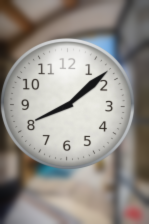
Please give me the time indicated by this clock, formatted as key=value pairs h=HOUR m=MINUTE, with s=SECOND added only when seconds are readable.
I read h=8 m=8
